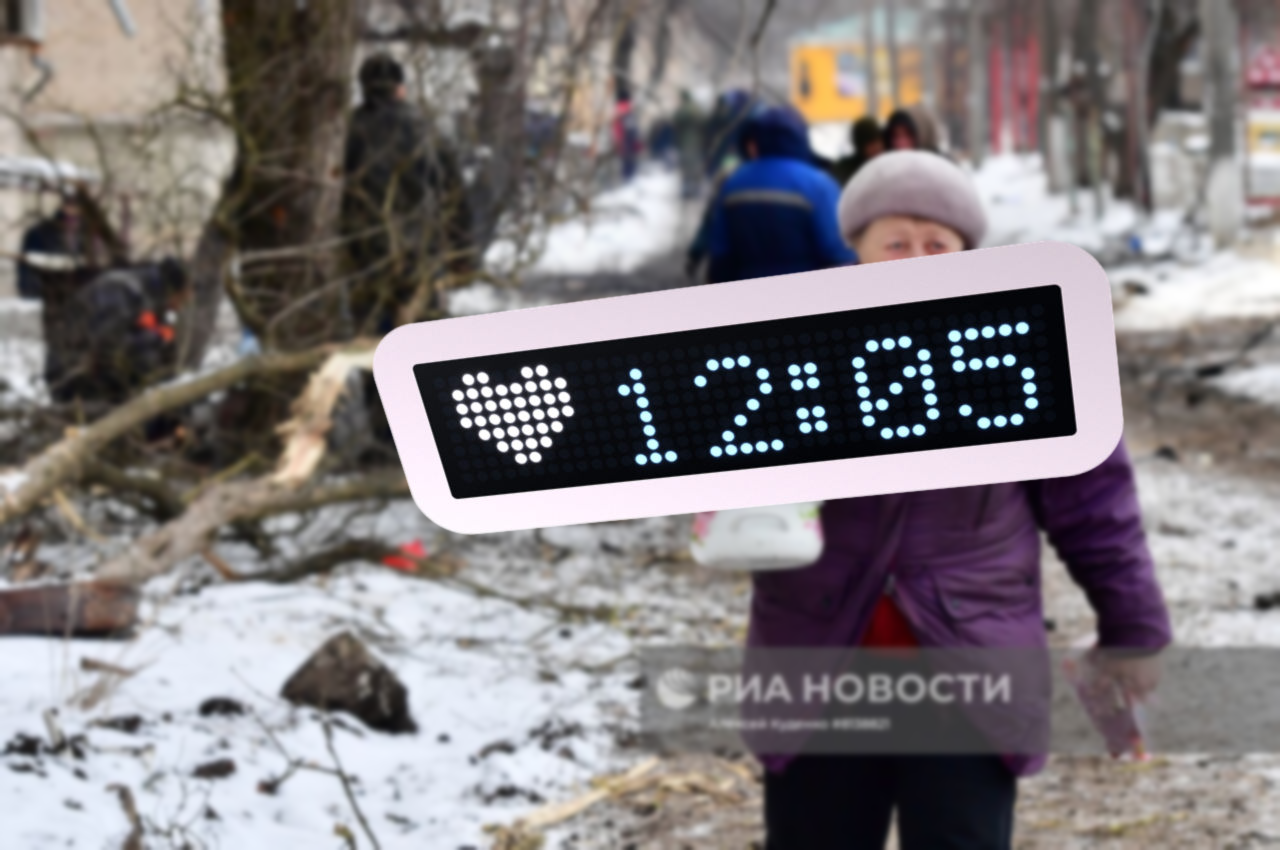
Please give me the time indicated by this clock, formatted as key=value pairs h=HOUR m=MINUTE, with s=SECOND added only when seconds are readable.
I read h=12 m=5
